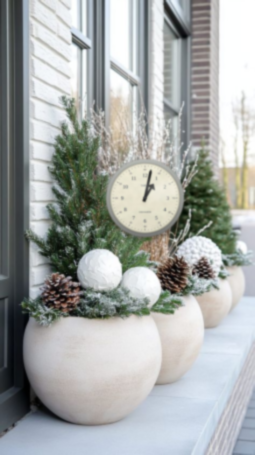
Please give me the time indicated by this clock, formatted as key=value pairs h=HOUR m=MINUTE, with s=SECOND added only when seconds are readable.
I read h=1 m=2
